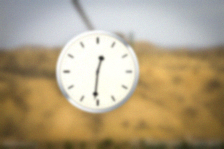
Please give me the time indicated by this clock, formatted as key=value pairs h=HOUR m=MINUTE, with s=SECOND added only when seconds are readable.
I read h=12 m=31
